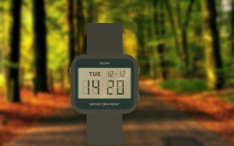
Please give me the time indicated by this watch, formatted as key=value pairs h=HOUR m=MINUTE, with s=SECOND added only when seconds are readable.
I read h=14 m=20
